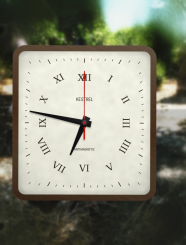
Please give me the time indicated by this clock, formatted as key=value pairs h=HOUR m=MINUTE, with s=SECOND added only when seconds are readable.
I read h=6 m=47 s=0
